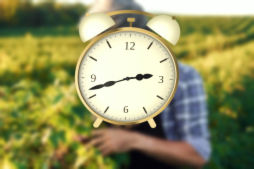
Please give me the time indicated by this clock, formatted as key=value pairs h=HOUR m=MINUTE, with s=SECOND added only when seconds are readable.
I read h=2 m=42
